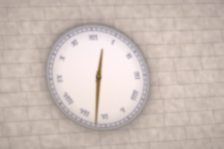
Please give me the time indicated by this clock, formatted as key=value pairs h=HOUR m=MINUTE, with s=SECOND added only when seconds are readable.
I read h=12 m=32
